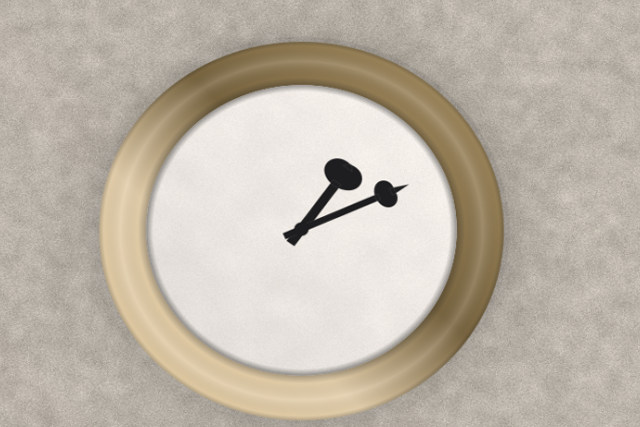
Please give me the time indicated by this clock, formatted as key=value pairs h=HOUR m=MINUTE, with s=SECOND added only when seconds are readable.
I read h=1 m=11
